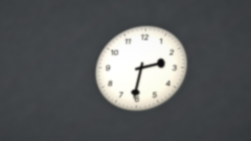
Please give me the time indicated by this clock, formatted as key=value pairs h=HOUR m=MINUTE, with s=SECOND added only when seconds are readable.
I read h=2 m=31
